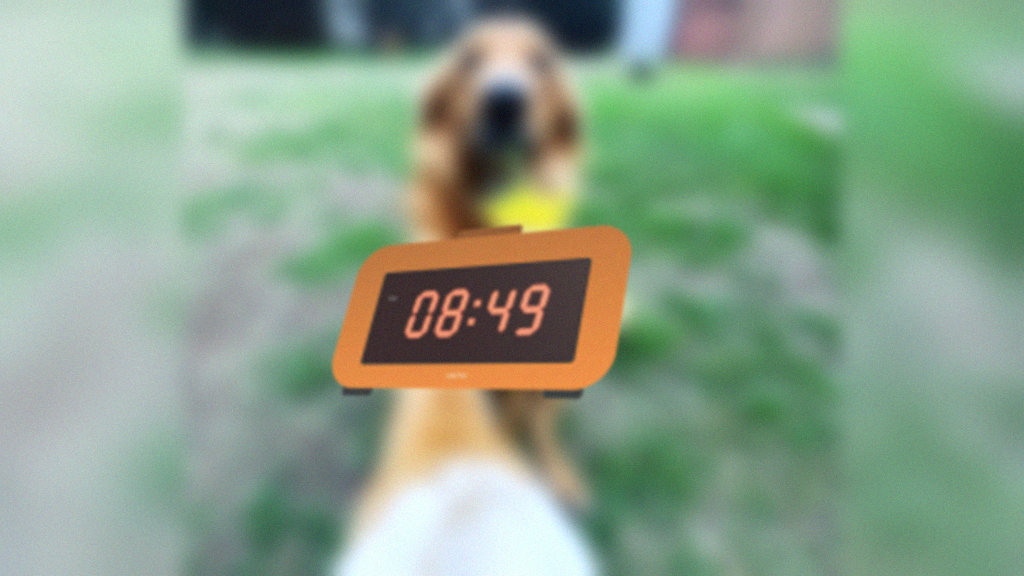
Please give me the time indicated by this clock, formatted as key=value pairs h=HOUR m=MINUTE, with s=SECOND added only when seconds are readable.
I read h=8 m=49
